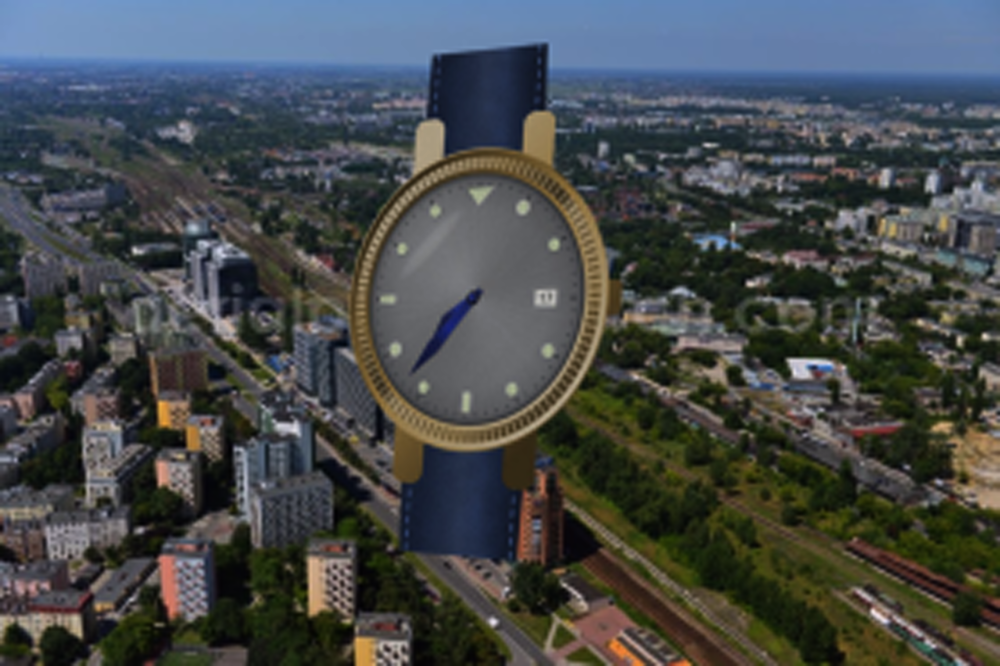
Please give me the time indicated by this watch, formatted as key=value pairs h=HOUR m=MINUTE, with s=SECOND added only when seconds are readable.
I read h=7 m=37
